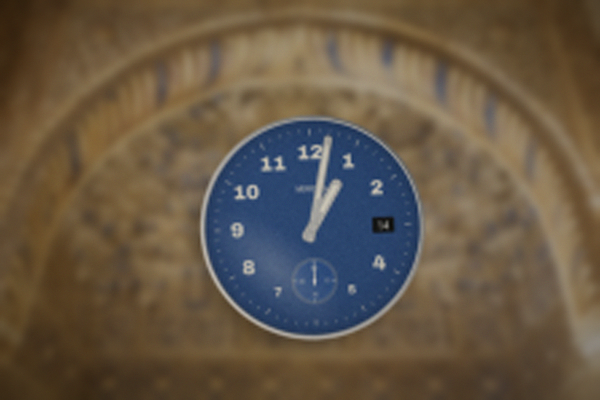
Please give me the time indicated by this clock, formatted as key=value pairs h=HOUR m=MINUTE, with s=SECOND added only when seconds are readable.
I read h=1 m=2
